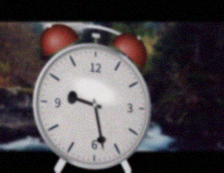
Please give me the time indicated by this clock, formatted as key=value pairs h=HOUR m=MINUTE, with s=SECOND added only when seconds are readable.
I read h=9 m=28
